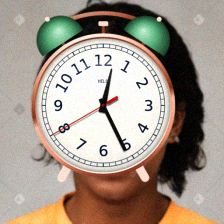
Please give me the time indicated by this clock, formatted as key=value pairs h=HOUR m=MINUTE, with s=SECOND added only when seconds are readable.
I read h=12 m=25 s=40
